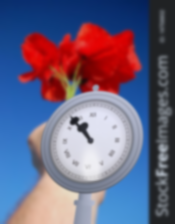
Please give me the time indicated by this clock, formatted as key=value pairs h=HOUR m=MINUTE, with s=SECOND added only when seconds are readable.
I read h=10 m=53
